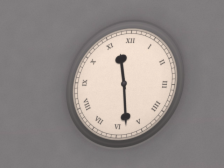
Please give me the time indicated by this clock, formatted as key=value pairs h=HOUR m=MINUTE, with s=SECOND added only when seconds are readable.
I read h=11 m=28
